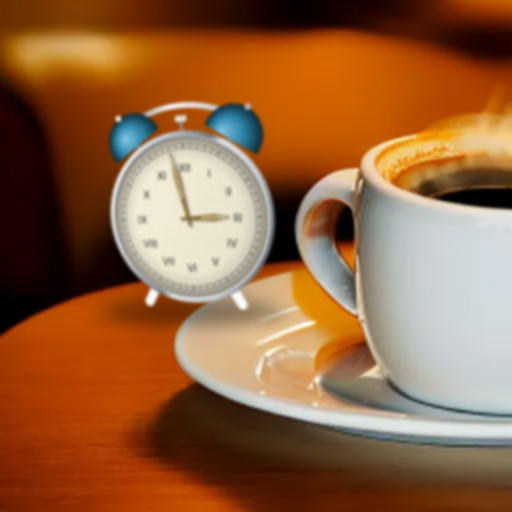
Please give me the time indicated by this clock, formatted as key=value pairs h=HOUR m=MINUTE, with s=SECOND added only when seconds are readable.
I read h=2 m=58
